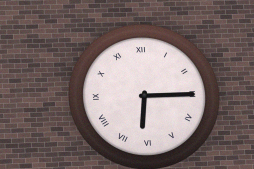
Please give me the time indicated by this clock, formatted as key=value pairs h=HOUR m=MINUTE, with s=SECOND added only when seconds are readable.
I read h=6 m=15
